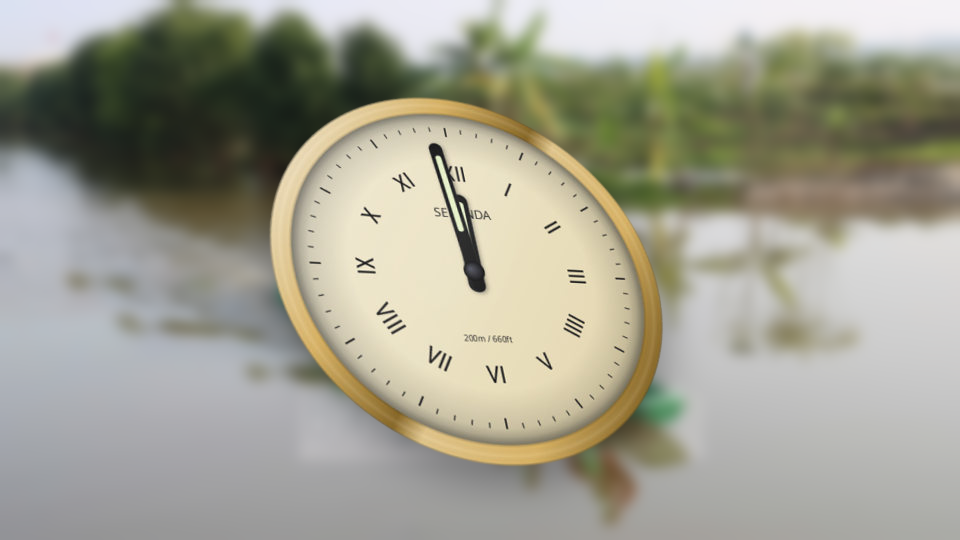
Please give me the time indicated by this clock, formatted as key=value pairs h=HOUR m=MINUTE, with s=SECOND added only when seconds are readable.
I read h=11 m=59
